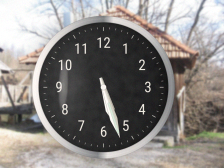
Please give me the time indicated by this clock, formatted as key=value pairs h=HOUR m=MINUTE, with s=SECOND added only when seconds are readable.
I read h=5 m=27
